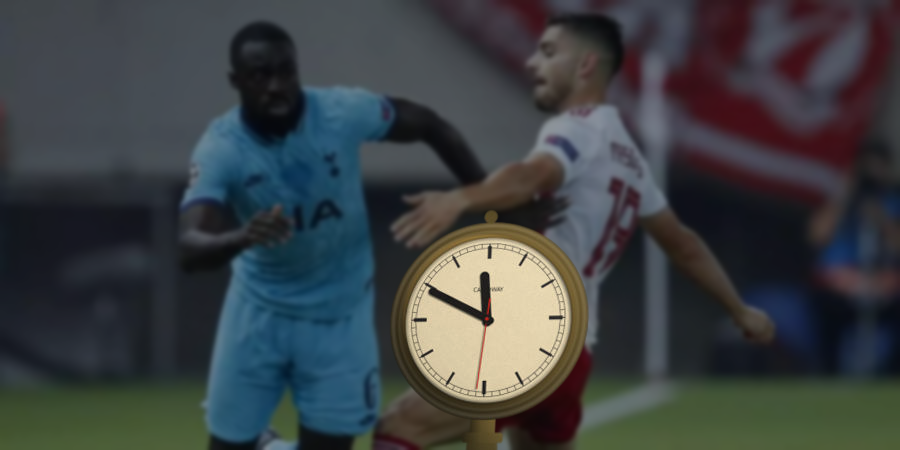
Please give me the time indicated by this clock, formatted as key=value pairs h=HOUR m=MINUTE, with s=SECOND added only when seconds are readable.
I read h=11 m=49 s=31
